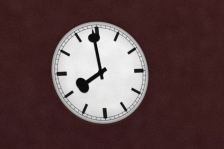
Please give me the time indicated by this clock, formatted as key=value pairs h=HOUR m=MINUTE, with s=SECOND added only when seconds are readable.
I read h=7 m=59
